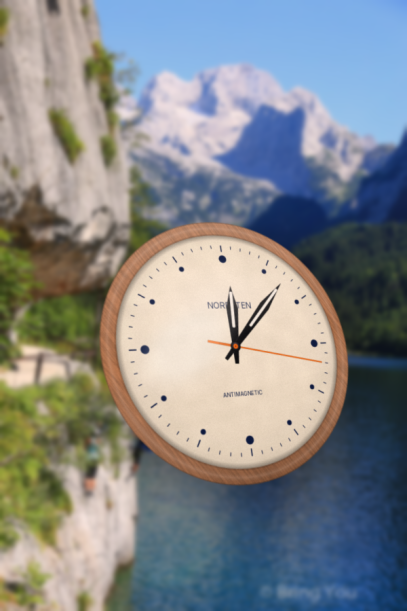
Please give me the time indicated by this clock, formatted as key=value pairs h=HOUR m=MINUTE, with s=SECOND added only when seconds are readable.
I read h=12 m=7 s=17
